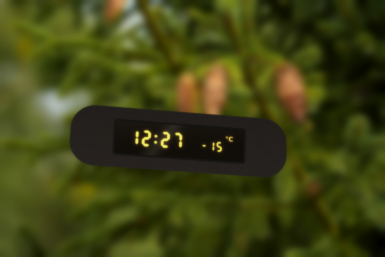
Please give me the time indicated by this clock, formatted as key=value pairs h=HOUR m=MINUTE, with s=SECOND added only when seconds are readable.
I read h=12 m=27
